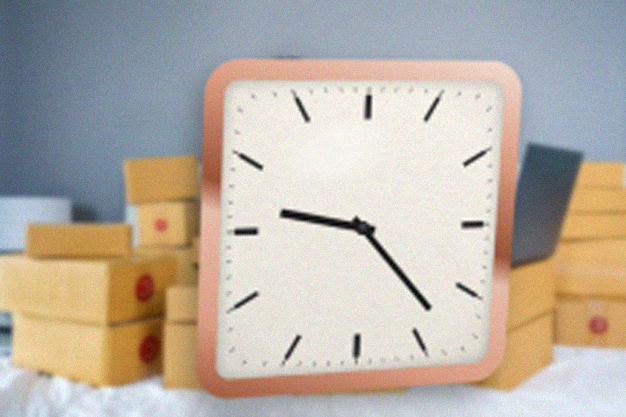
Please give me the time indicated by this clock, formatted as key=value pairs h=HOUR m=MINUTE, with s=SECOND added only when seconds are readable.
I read h=9 m=23
